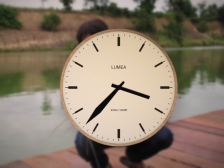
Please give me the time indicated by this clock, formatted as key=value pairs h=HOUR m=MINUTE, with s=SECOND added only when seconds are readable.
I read h=3 m=37
